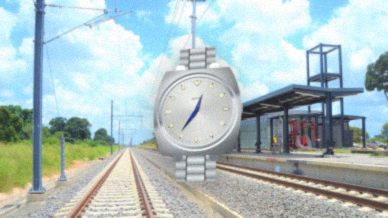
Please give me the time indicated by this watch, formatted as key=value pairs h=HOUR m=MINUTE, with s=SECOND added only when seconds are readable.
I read h=12 m=36
